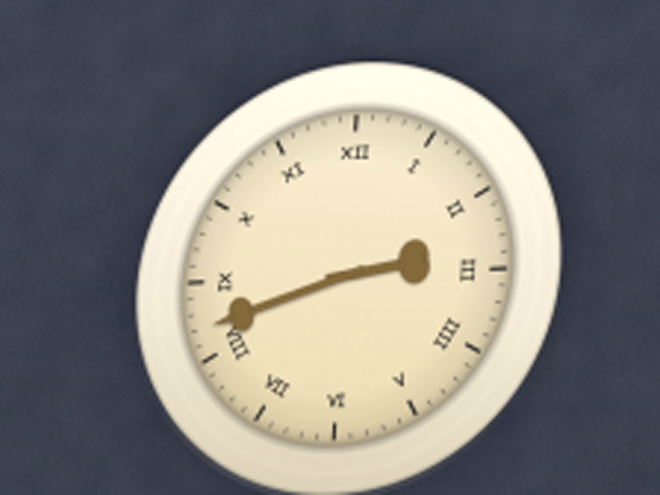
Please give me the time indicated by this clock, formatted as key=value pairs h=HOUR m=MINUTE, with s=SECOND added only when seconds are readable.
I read h=2 m=42
